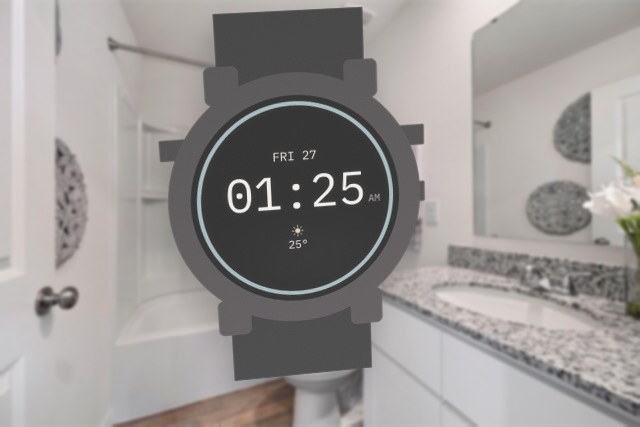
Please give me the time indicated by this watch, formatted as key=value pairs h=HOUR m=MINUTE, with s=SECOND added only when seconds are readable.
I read h=1 m=25
